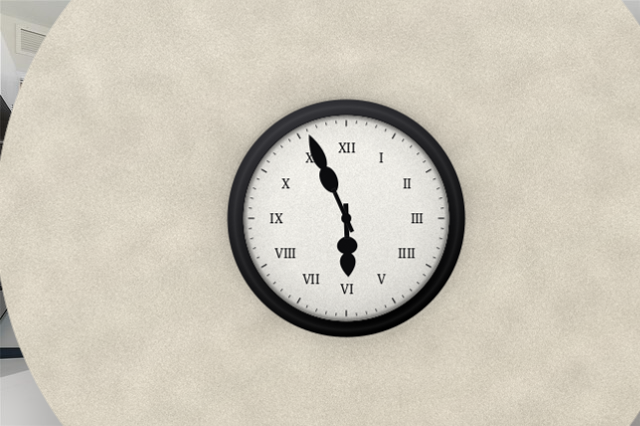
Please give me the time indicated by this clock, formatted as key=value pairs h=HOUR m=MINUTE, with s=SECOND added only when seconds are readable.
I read h=5 m=56
